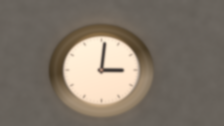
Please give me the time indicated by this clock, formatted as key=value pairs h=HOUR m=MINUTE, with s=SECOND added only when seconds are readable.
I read h=3 m=1
